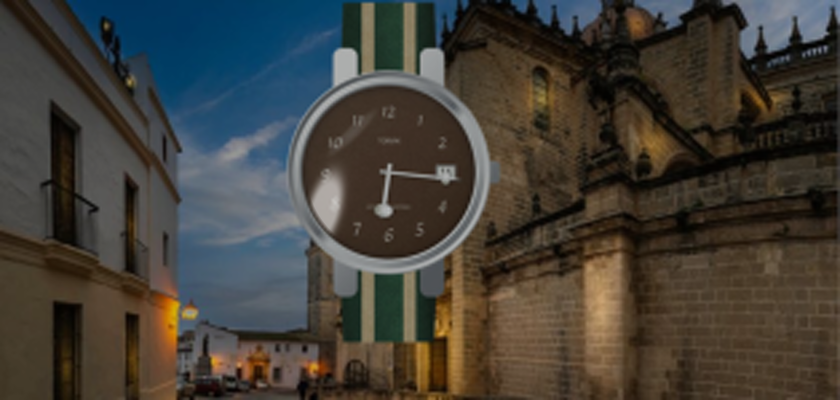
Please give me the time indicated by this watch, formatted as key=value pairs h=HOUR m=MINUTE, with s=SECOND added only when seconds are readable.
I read h=6 m=16
